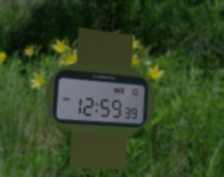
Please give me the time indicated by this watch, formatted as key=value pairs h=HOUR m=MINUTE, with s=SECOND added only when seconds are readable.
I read h=12 m=59 s=39
